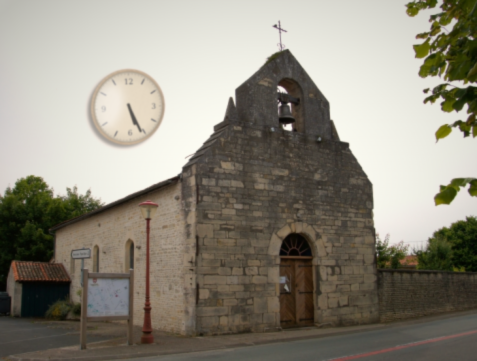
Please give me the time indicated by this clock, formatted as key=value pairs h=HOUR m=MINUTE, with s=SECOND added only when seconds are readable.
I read h=5 m=26
